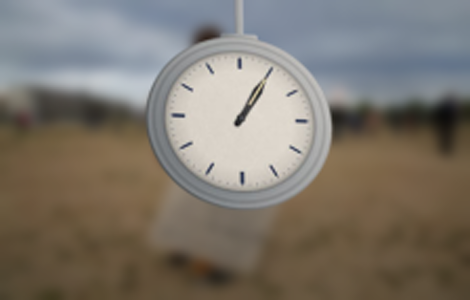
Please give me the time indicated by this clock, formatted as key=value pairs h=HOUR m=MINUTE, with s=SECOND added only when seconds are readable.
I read h=1 m=5
